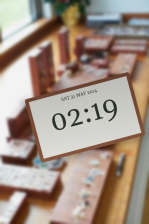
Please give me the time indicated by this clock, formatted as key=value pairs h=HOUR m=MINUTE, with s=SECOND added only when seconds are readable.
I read h=2 m=19
